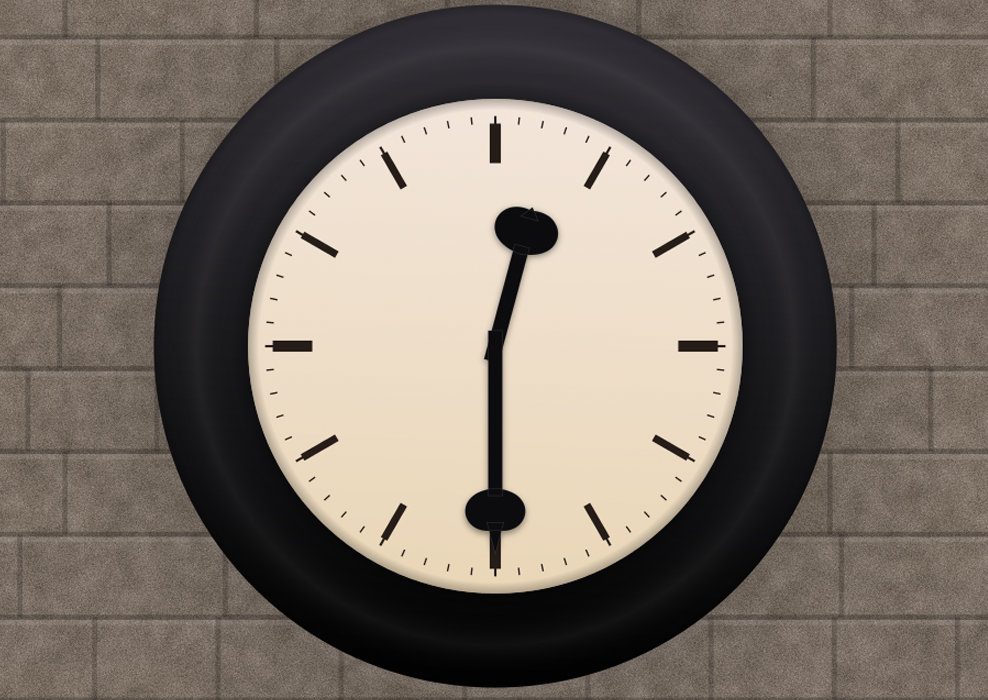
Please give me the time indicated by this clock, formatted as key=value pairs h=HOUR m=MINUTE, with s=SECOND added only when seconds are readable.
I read h=12 m=30
